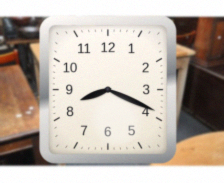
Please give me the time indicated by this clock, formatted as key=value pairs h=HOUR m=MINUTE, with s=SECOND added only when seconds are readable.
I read h=8 m=19
